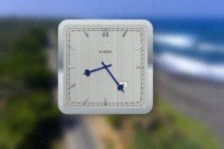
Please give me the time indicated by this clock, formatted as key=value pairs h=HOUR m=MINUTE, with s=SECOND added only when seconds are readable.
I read h=8 m=24
